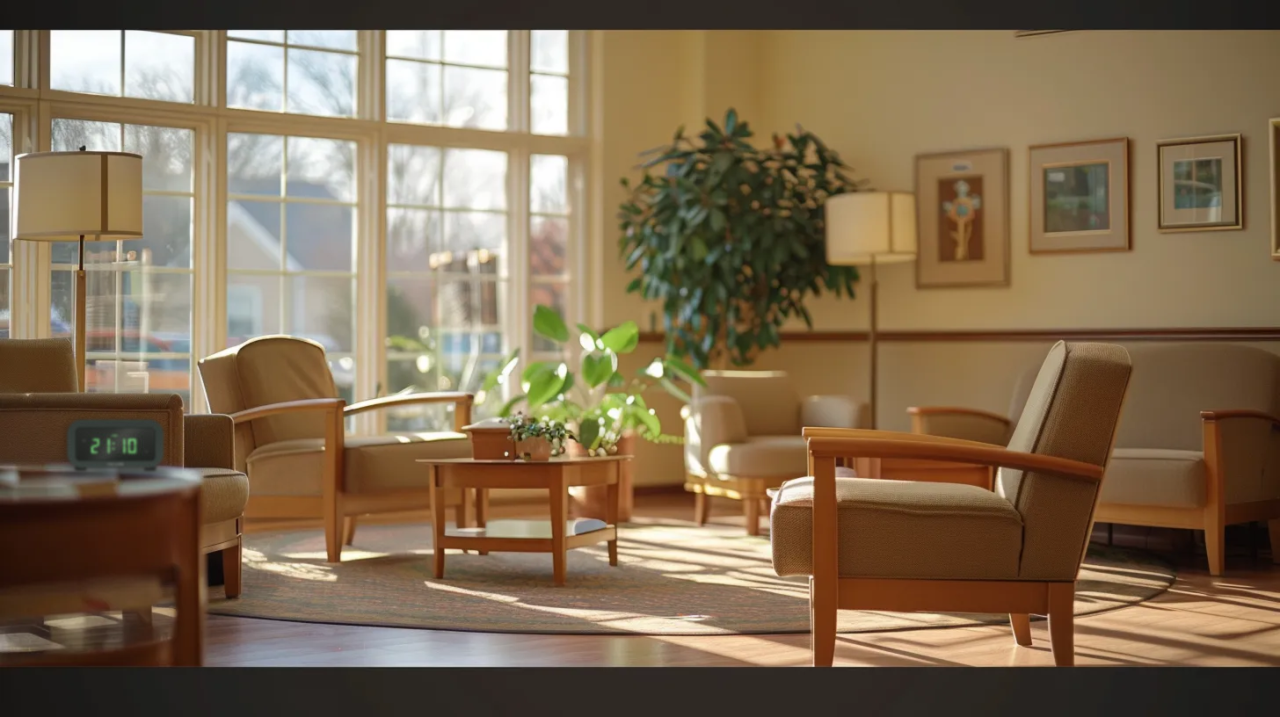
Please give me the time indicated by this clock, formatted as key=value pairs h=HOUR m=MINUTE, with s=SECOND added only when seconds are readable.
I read h=21 m=10
